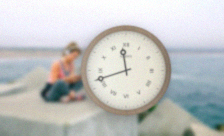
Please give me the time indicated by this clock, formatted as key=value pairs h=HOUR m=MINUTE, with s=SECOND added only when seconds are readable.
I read h=11 m=42
